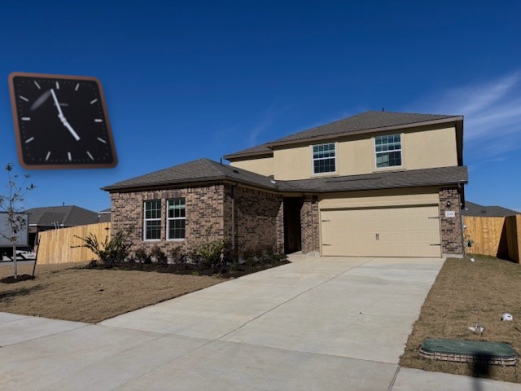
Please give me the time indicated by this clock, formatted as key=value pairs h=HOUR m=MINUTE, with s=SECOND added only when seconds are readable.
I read h=4 m=58
